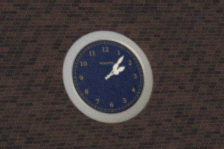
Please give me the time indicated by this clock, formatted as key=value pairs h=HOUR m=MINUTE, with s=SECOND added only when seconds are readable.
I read h=2 m=7
